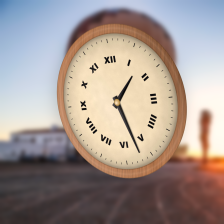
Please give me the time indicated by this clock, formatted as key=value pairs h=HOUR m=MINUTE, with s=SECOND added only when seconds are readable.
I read h=1 m=27
